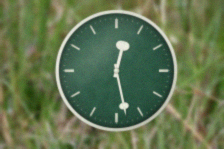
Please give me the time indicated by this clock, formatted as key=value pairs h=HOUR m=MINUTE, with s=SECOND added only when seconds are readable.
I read h=12 m=28
